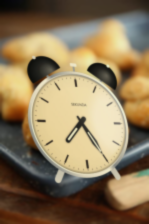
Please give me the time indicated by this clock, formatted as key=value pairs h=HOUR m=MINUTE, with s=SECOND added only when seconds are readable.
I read h=7 m=25
